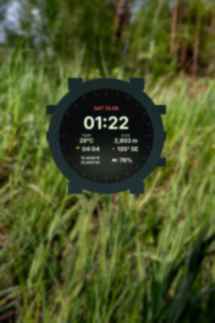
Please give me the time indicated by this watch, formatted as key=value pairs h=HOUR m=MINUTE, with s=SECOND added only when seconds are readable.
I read h=1 m=22
